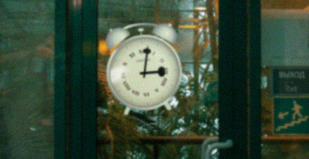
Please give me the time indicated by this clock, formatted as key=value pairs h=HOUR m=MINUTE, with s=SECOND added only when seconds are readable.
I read h=3 m=2
